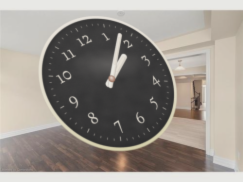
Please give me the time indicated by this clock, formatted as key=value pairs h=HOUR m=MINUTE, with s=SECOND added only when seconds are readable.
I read h=2 m=8
